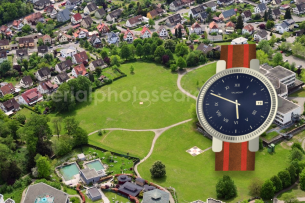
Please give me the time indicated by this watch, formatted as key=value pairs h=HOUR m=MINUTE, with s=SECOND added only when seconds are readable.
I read h=5 m=49
